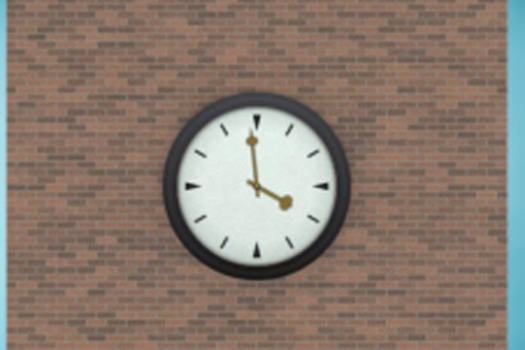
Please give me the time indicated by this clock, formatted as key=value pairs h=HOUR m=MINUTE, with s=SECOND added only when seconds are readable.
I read h=3 m=59
